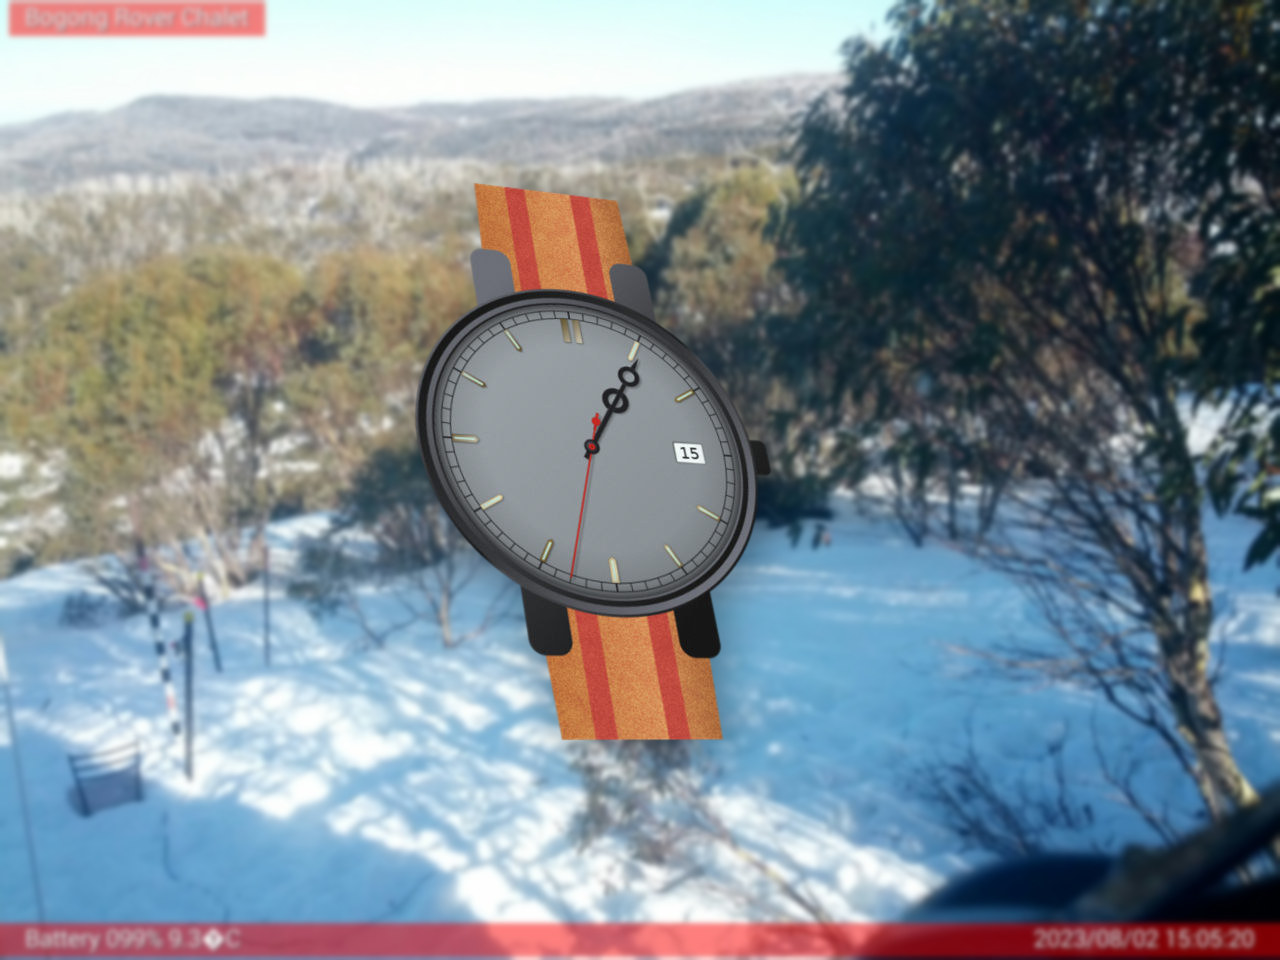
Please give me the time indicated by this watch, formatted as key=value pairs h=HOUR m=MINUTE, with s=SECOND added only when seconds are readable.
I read h=1 m=5 s=33
